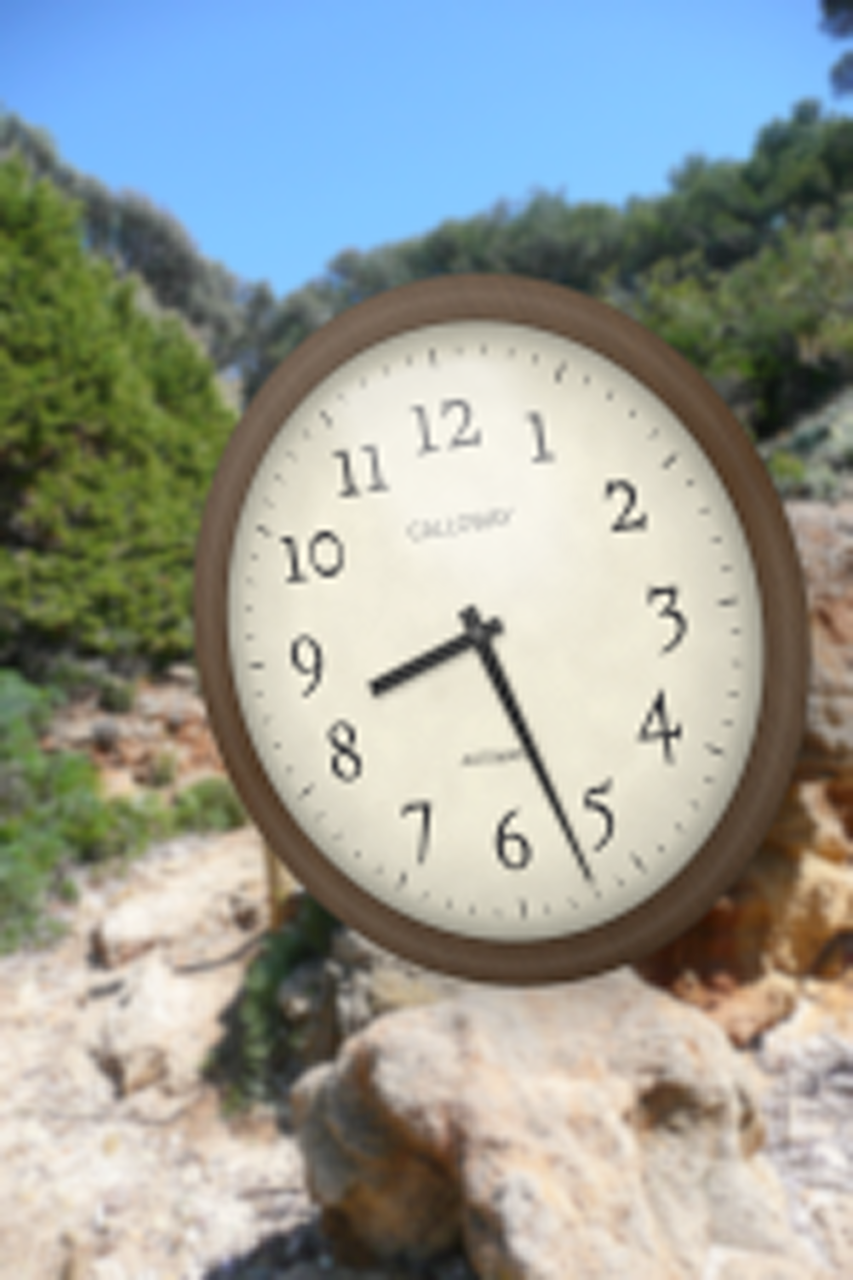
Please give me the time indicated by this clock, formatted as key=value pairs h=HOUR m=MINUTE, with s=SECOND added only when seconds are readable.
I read h=8 m=27
